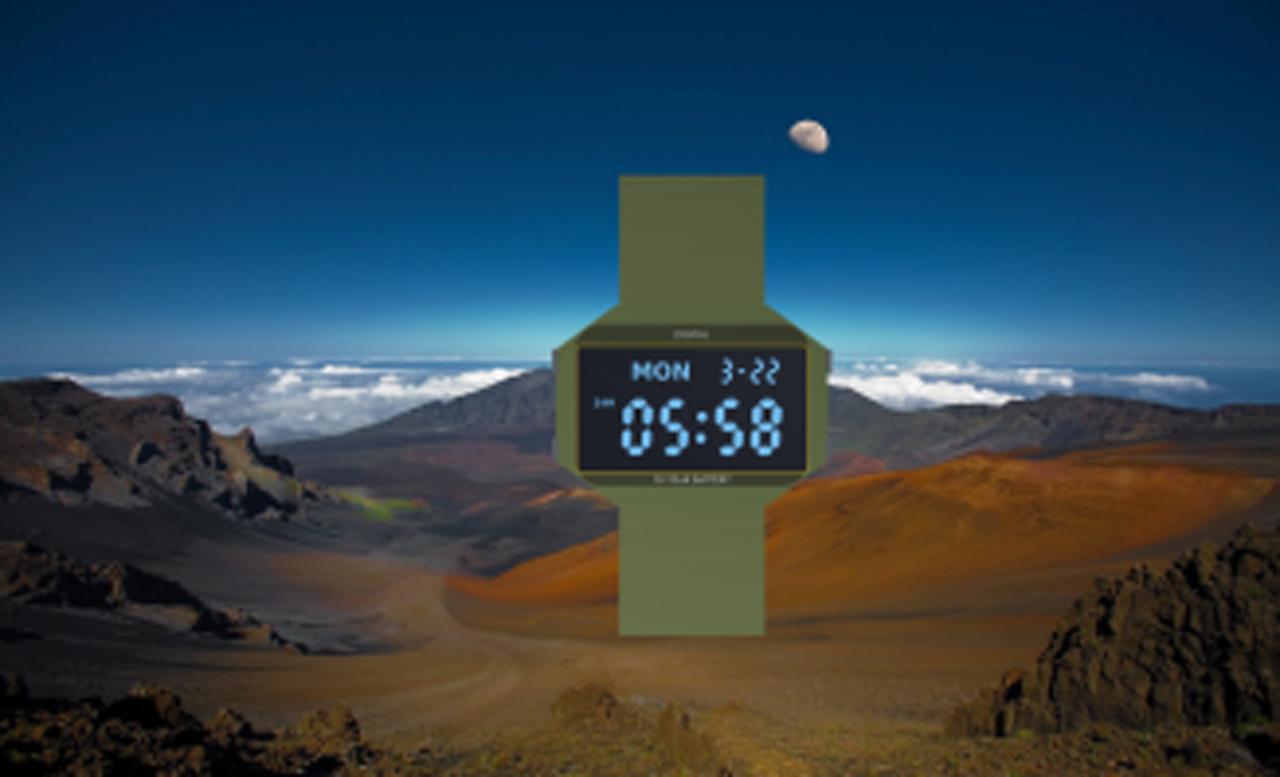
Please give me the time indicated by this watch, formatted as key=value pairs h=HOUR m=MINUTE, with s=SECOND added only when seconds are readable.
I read h=5 m=58
